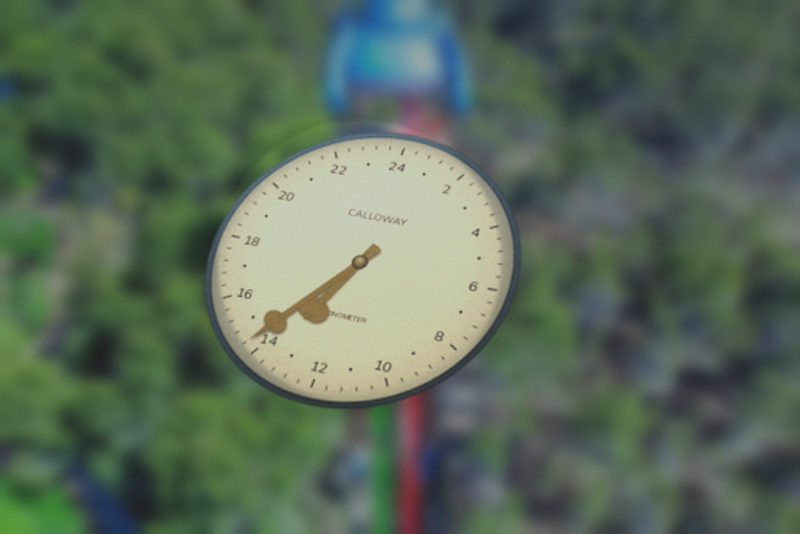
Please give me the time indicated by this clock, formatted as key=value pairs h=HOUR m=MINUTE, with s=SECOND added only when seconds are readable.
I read h=13 m=36
